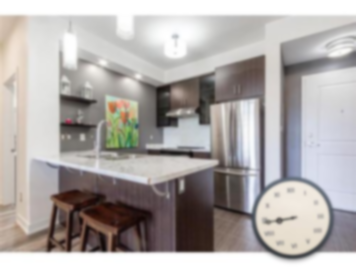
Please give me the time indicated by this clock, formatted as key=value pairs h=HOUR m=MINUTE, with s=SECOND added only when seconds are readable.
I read h=8 m=44
